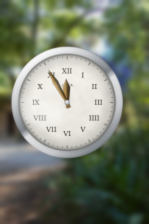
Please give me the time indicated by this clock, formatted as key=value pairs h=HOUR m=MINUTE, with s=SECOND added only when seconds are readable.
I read h=11 m=55
